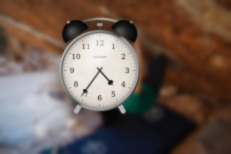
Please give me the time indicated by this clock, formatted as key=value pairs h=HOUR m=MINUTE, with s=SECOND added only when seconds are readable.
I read h=4 m=36
